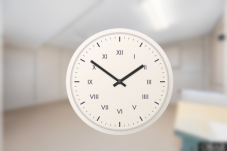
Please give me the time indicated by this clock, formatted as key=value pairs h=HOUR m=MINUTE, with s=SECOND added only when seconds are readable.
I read h=1 m=51
